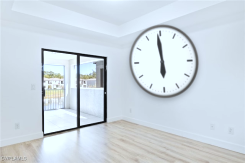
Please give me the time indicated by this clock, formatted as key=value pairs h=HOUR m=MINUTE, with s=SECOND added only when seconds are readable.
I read h=5 m=59
